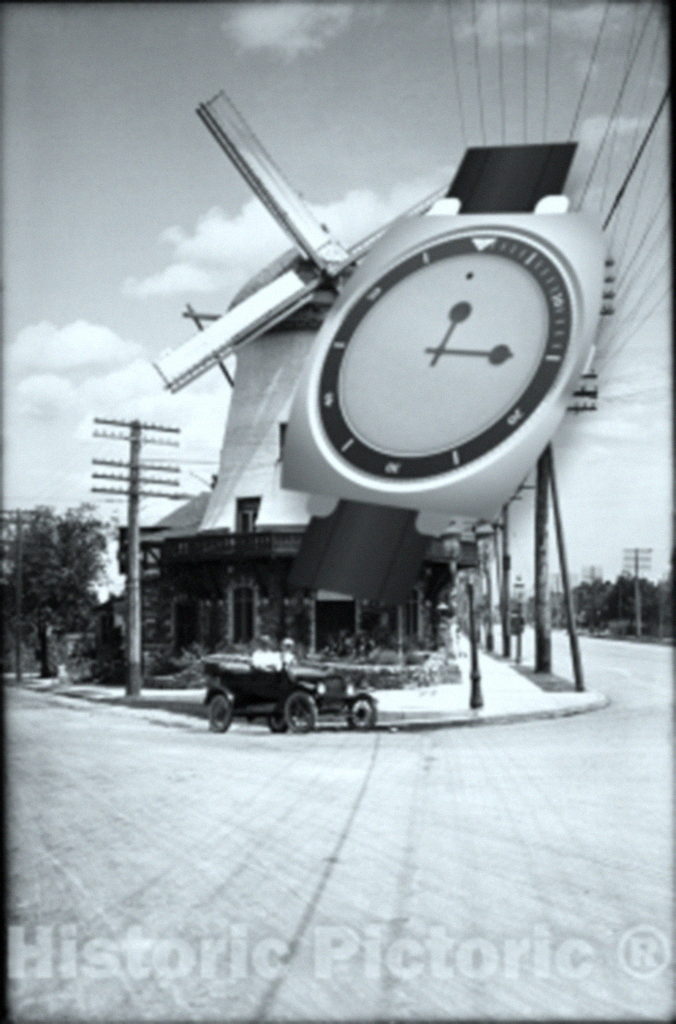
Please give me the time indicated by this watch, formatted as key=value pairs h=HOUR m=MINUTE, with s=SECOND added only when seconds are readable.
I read h=12 m=15
